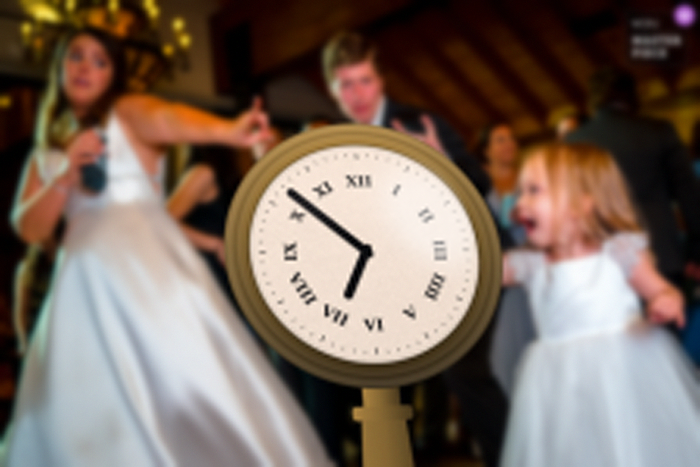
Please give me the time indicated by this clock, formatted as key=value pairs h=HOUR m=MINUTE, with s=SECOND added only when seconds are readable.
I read h=6 m=52
